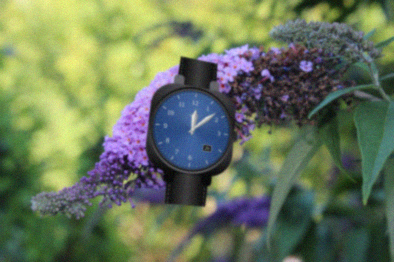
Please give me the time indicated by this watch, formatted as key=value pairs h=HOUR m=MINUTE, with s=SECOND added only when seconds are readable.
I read h=12 m=8
